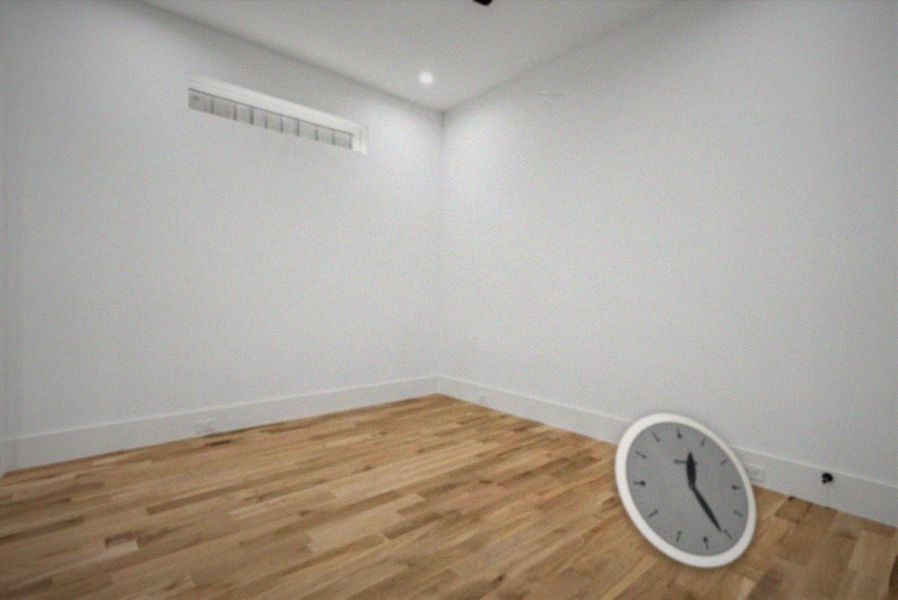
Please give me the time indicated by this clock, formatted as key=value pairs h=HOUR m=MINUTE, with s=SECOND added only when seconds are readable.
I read h=12 m=26
